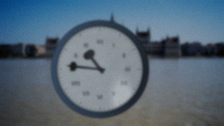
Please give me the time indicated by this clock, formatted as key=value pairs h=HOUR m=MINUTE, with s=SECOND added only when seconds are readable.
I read h=10 m=46
